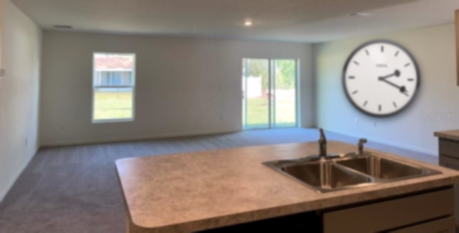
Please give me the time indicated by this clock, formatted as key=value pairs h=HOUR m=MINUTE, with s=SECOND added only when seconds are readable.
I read h=2 m=19
